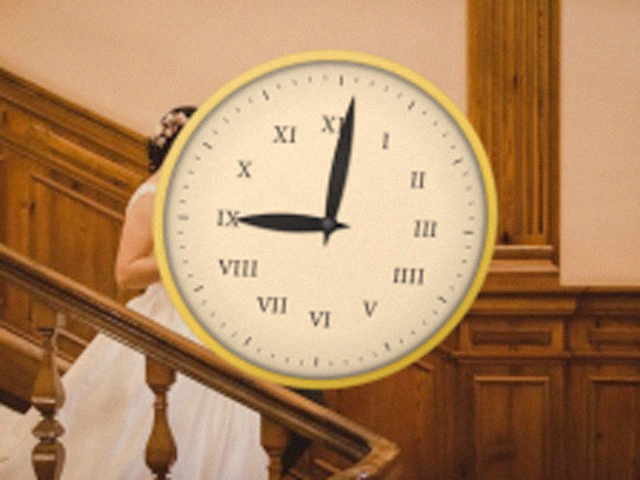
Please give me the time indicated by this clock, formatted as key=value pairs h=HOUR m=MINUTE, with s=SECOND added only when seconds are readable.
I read h=9 m=1
